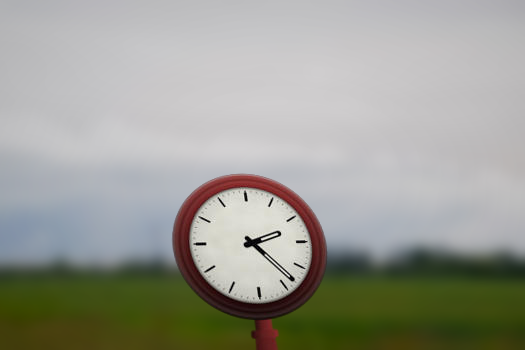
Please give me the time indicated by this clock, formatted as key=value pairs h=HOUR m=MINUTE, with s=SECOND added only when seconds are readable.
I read h=2 m=23
